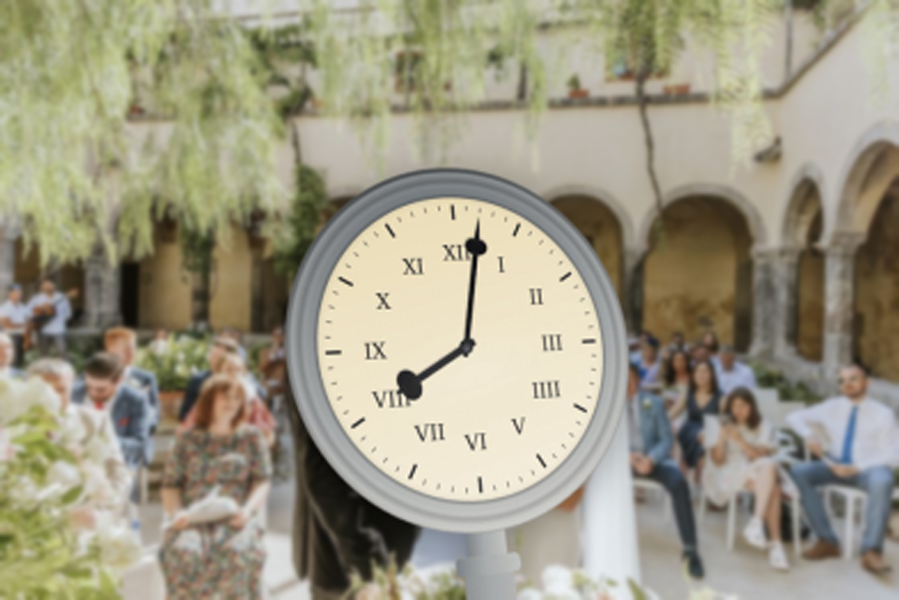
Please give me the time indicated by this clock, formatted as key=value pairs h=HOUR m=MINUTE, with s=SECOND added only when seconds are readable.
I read h=8 m=2
